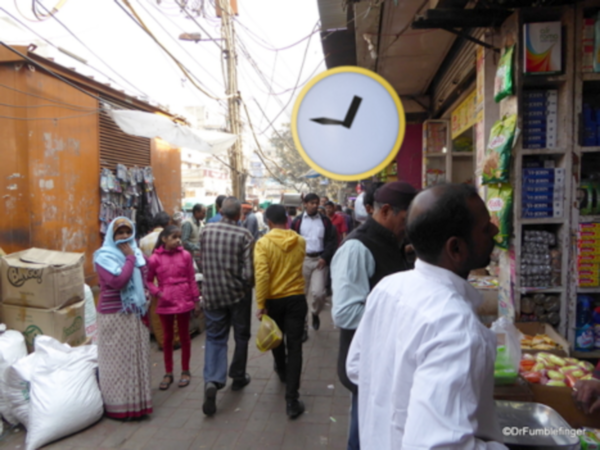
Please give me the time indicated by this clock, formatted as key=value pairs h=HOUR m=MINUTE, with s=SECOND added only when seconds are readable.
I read h=12 m=46
